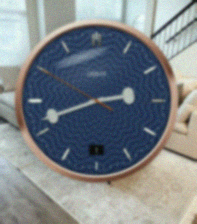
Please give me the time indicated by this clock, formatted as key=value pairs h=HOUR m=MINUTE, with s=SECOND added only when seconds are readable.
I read h=2 m=41 s=50
